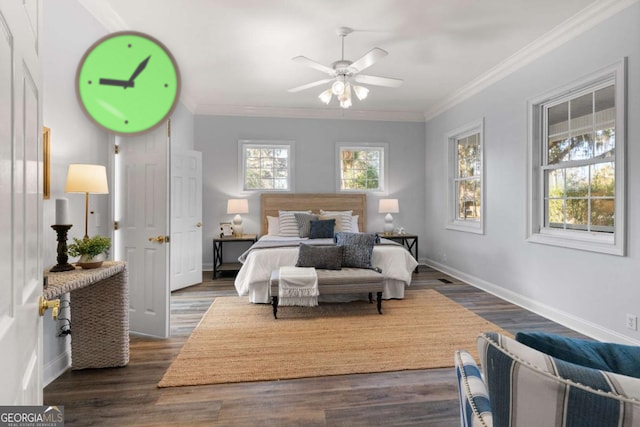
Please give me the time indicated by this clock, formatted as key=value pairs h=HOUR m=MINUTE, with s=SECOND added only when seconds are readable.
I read h=9 m=6
